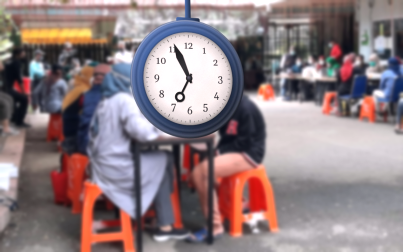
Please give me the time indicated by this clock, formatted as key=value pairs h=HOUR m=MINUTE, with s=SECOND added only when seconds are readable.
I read h=6 m=56
